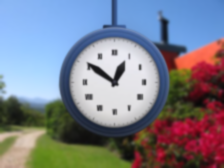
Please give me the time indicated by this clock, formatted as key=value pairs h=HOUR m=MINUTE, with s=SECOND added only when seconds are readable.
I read h=12 m=51
